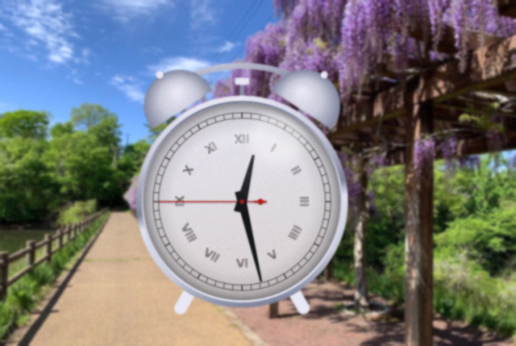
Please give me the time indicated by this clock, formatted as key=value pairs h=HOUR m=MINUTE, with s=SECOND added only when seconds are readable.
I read h=12 m=27 s=45
